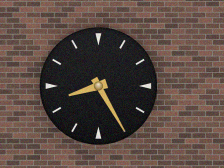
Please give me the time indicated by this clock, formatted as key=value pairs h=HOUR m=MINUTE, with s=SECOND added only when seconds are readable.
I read h=8 m=25
